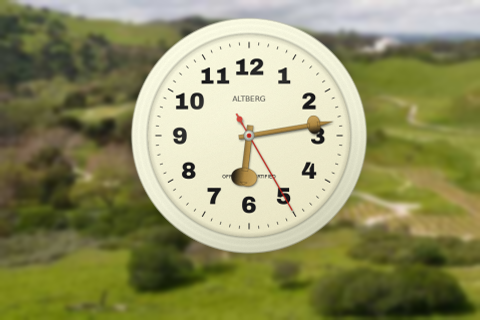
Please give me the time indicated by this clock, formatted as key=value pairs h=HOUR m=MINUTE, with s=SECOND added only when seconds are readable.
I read h=6 m=13 s=25
